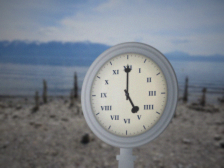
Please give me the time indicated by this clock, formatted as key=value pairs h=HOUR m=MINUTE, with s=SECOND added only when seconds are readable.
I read h=5 m=0
